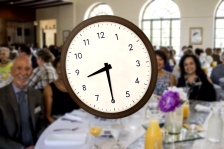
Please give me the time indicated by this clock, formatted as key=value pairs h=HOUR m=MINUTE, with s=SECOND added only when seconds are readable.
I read h=8 m=30
